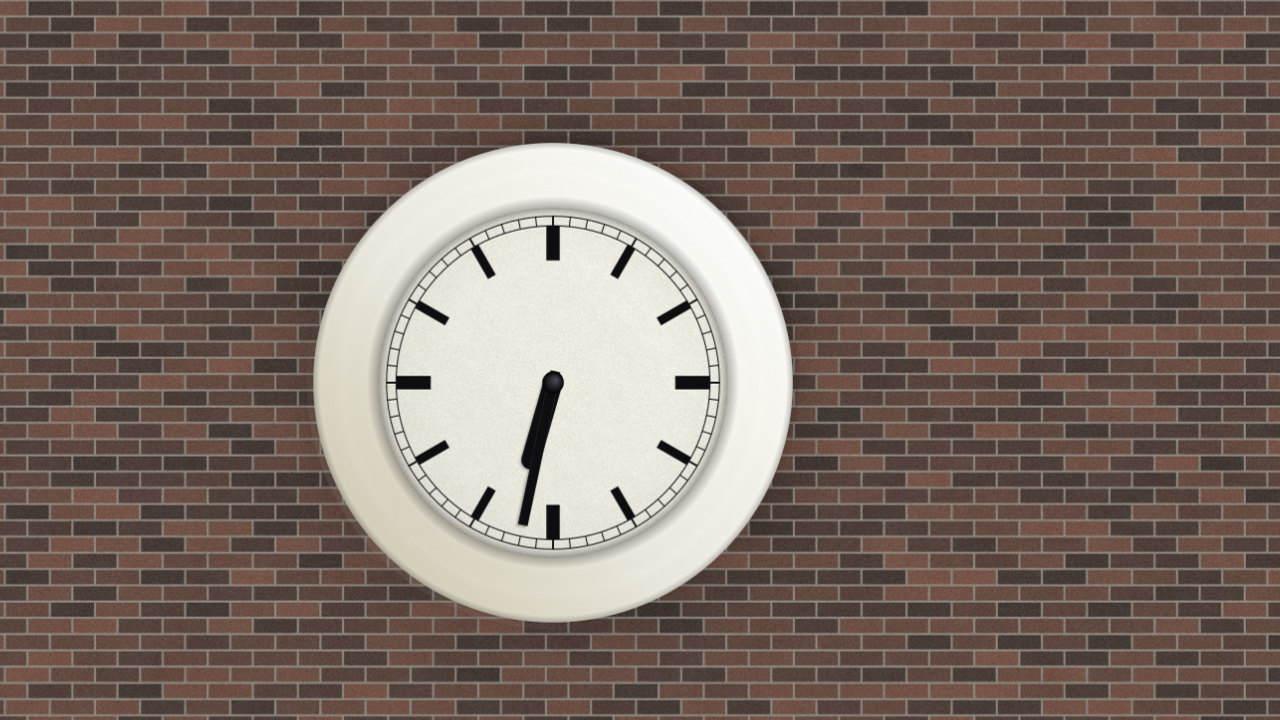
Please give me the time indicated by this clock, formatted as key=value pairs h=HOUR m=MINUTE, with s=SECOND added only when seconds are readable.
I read h=6 m=32
